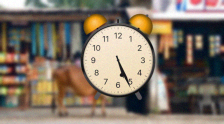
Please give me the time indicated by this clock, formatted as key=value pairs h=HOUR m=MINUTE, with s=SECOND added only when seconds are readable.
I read h=5 m=26
